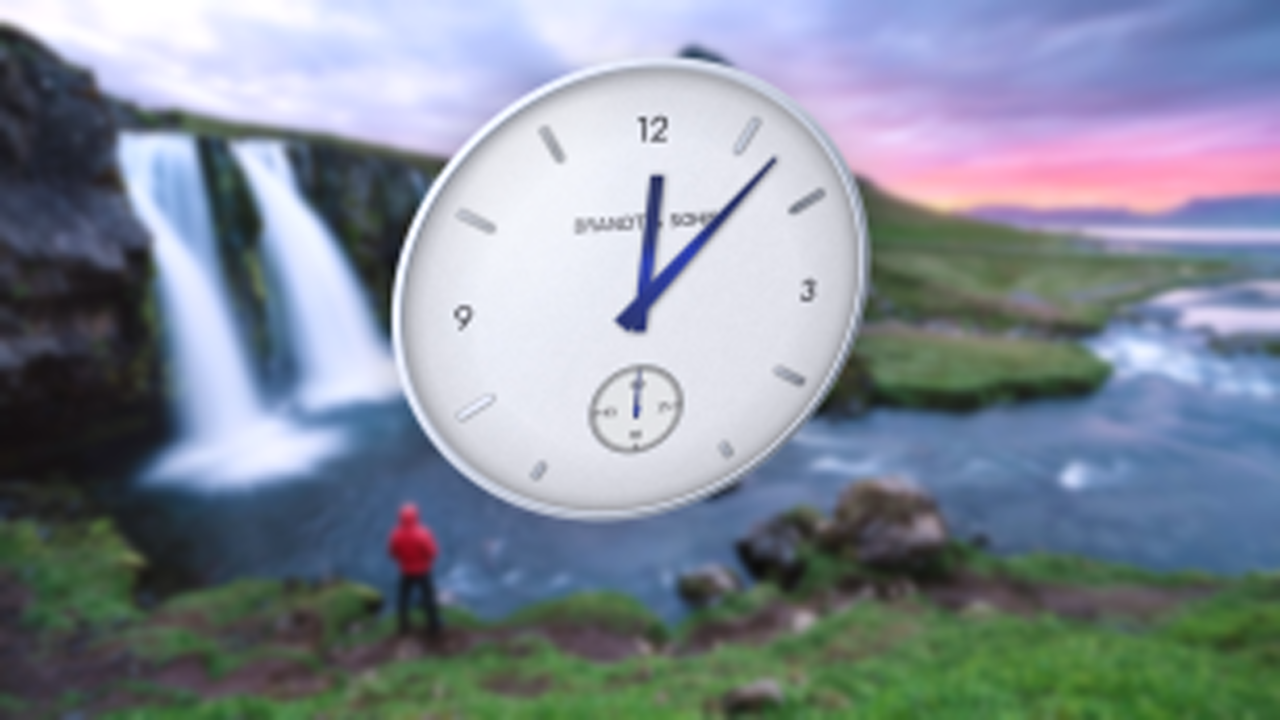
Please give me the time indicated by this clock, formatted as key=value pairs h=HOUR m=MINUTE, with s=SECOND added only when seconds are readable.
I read h=12 m=7
